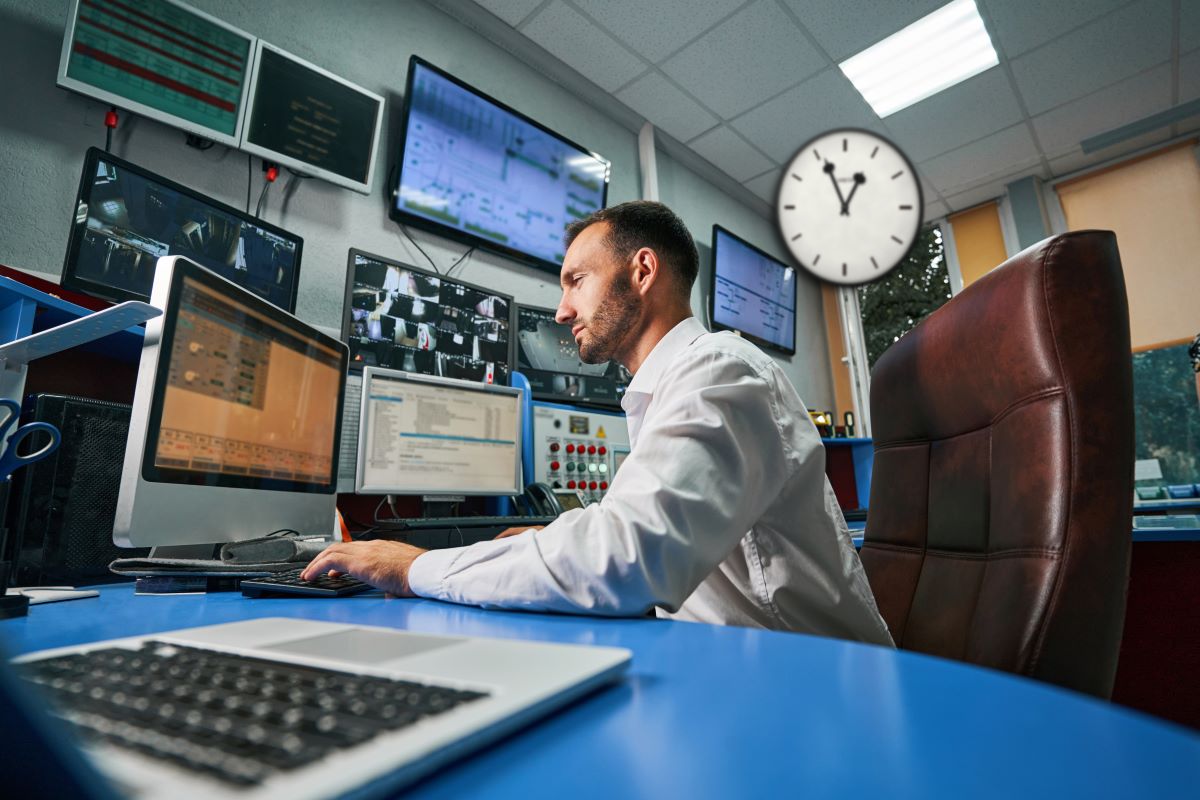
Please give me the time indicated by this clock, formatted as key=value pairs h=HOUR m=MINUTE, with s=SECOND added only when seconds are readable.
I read h=12 m=56
